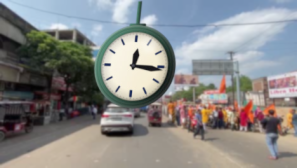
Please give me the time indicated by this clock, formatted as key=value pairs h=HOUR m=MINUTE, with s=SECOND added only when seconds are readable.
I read h=12 m=16
